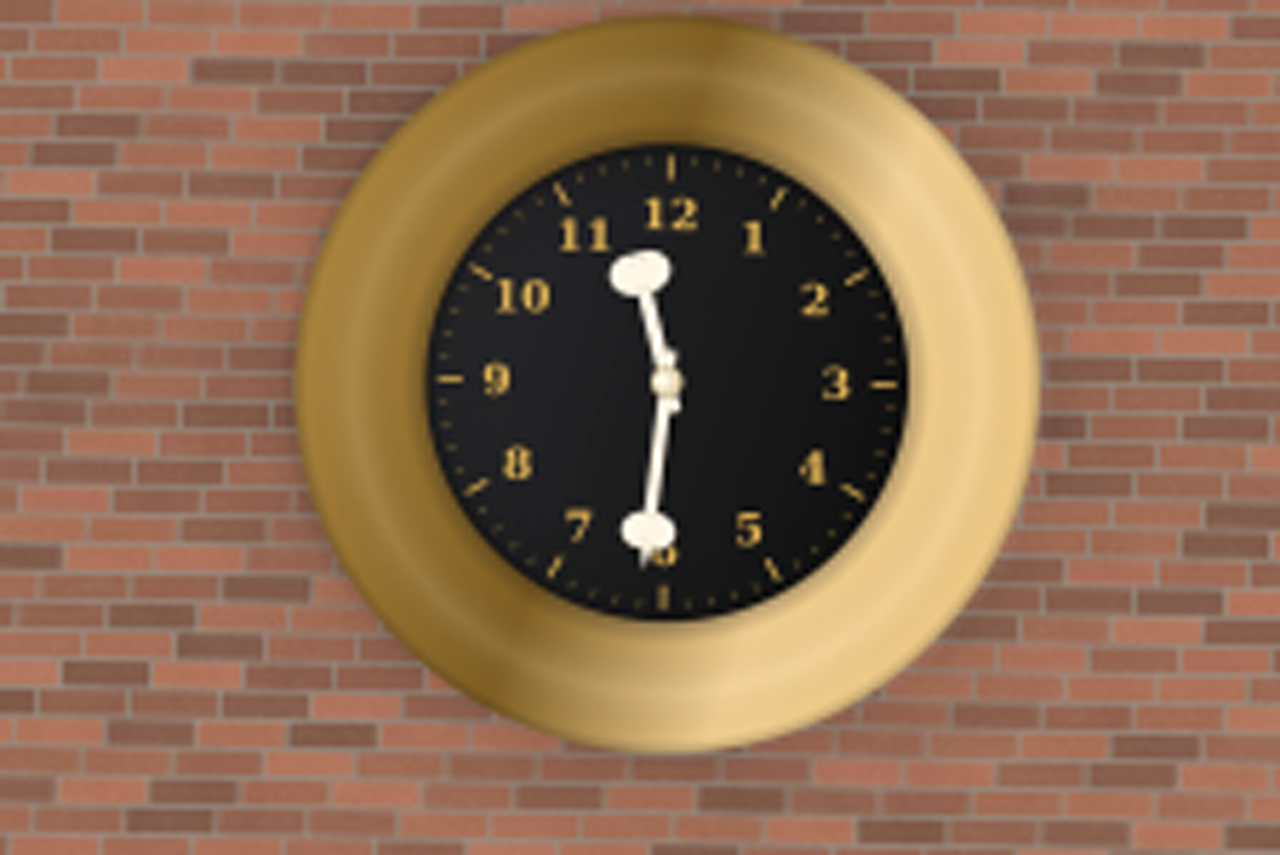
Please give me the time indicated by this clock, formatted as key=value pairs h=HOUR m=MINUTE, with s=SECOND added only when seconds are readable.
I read h=11 m=31
